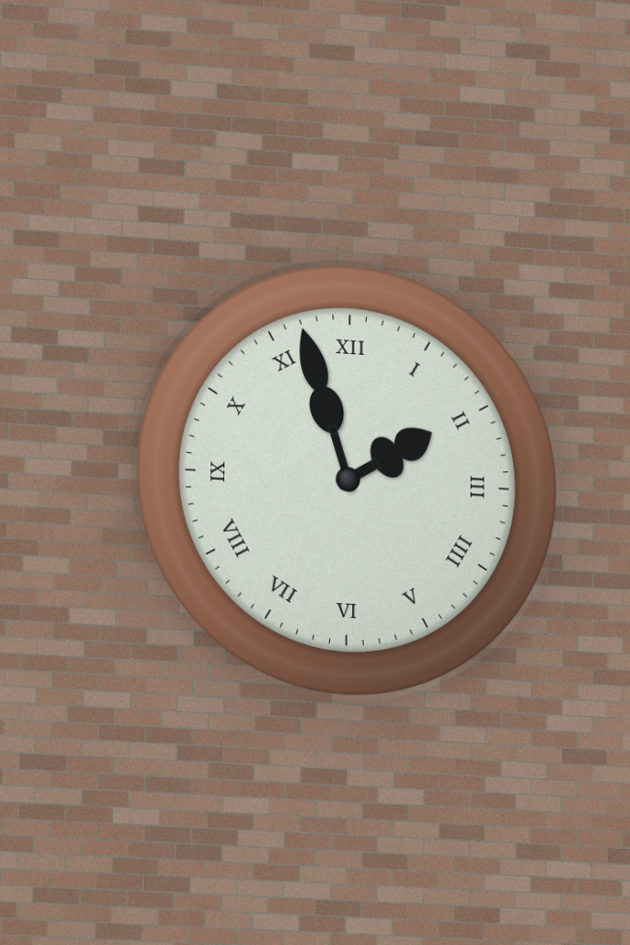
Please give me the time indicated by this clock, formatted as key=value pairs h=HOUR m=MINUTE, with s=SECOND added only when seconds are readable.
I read h=1 m=57
